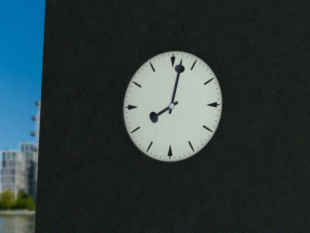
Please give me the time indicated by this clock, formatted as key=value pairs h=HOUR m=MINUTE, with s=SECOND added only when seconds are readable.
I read h=8 m=2
